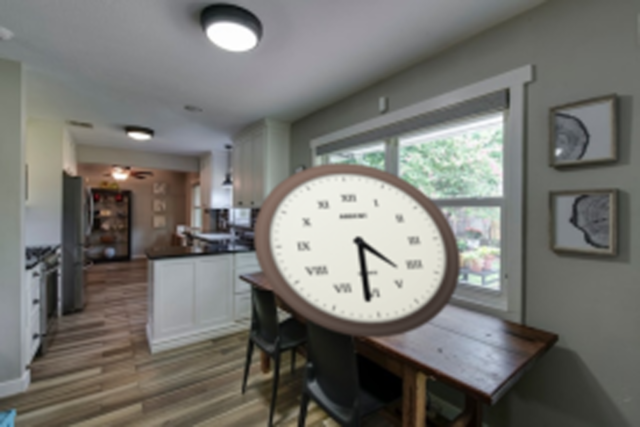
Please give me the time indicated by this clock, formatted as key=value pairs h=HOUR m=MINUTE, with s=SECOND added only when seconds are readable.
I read h=4 m=31
